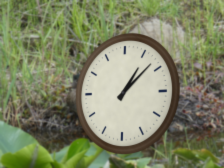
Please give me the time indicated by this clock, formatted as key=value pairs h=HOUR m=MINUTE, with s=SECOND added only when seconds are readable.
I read h=1 m=8
